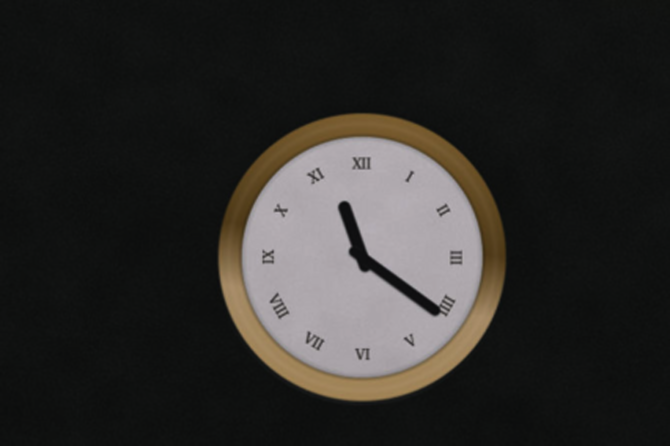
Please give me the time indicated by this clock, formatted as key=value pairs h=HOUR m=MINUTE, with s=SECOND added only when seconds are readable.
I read h=11 m=21
